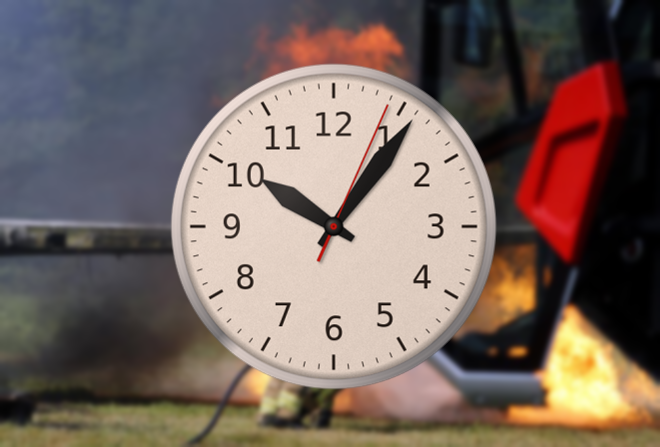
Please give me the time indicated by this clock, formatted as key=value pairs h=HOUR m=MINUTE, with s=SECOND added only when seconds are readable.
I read h=10 m=6 s=4
